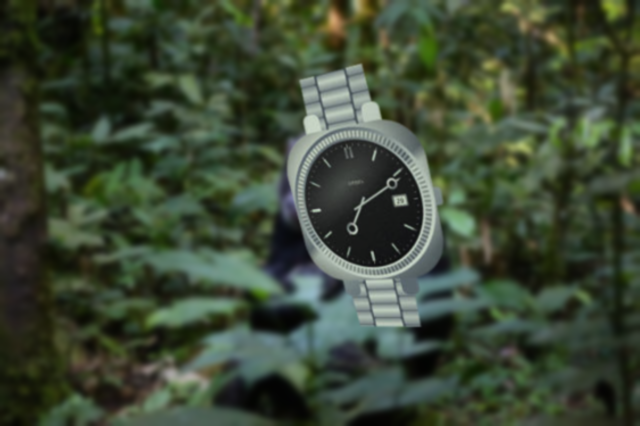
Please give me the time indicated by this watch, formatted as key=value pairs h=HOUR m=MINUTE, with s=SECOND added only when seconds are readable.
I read h=7 m=11
